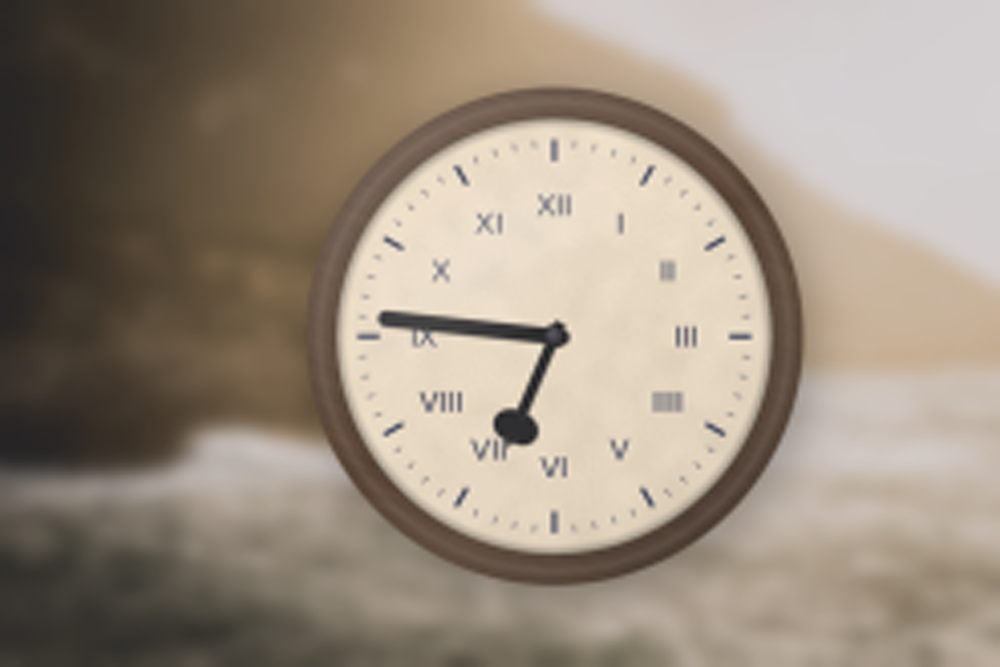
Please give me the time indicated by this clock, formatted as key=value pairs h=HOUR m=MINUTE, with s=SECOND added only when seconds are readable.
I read h=6 m=46
